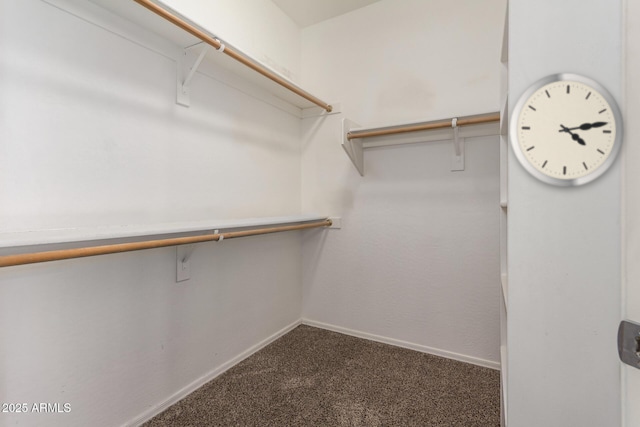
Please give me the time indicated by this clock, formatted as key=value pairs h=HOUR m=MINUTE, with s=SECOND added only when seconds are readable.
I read h=4 m=13
